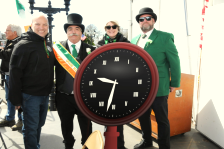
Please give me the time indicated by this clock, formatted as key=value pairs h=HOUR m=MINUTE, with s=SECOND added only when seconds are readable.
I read h=9 m=32
